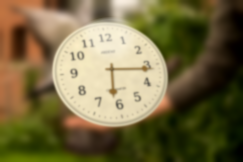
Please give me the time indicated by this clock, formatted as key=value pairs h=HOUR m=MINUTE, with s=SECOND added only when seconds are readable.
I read h=6 m=16
